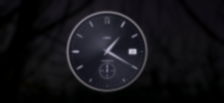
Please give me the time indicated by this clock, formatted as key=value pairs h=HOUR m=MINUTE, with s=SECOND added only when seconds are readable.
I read h=1 m=20
